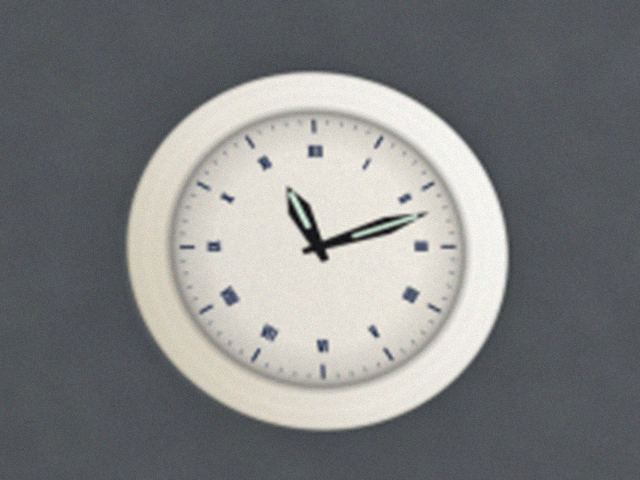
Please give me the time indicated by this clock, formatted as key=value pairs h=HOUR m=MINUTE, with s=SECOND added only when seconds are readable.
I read h=11 m=12
